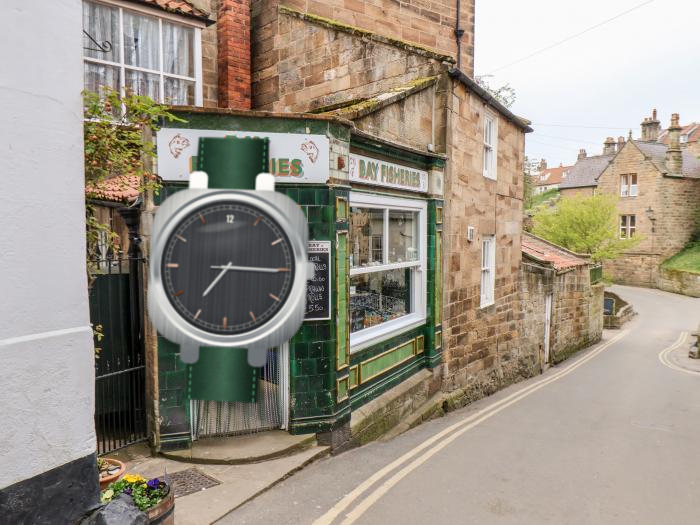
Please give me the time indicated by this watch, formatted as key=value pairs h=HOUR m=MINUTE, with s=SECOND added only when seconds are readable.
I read h=7 m=15 s=15
